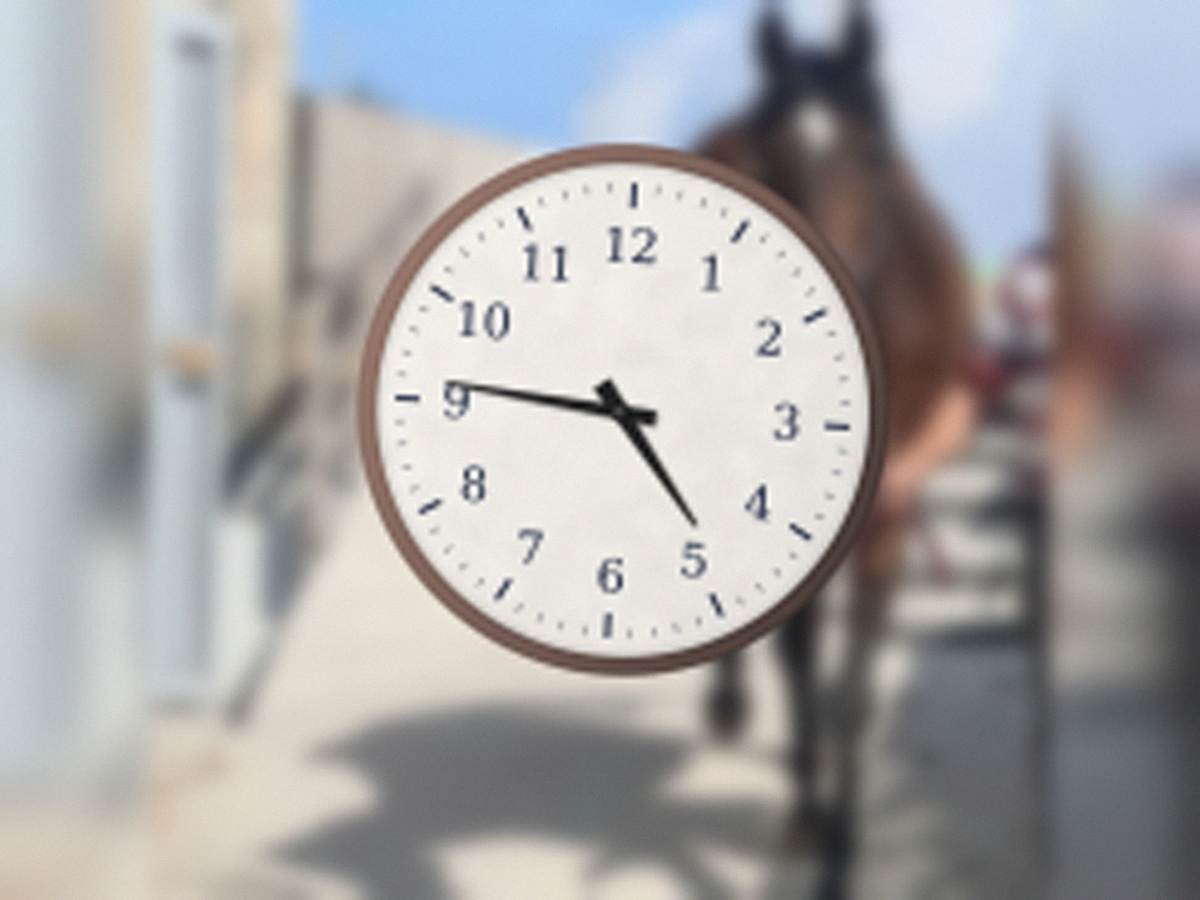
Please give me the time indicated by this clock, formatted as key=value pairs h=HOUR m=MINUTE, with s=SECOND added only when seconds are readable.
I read h=4 m=46
